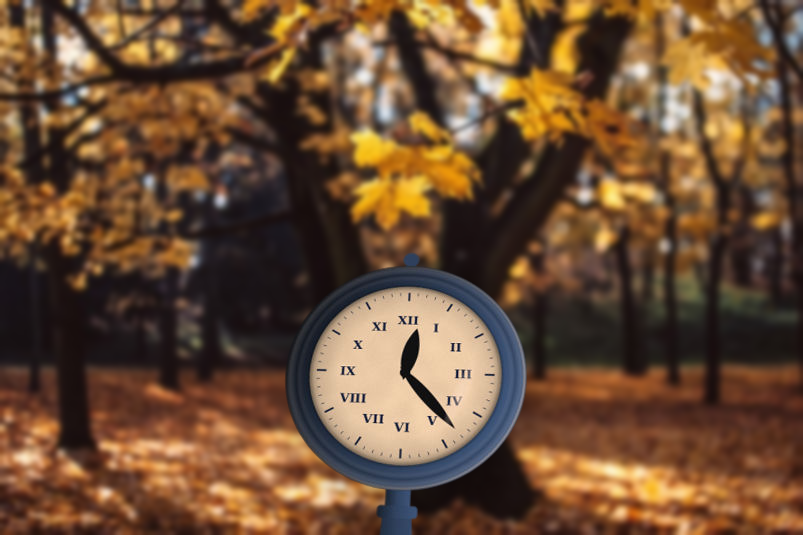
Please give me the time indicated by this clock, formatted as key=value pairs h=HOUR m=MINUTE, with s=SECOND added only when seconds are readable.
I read h=12 m=23
